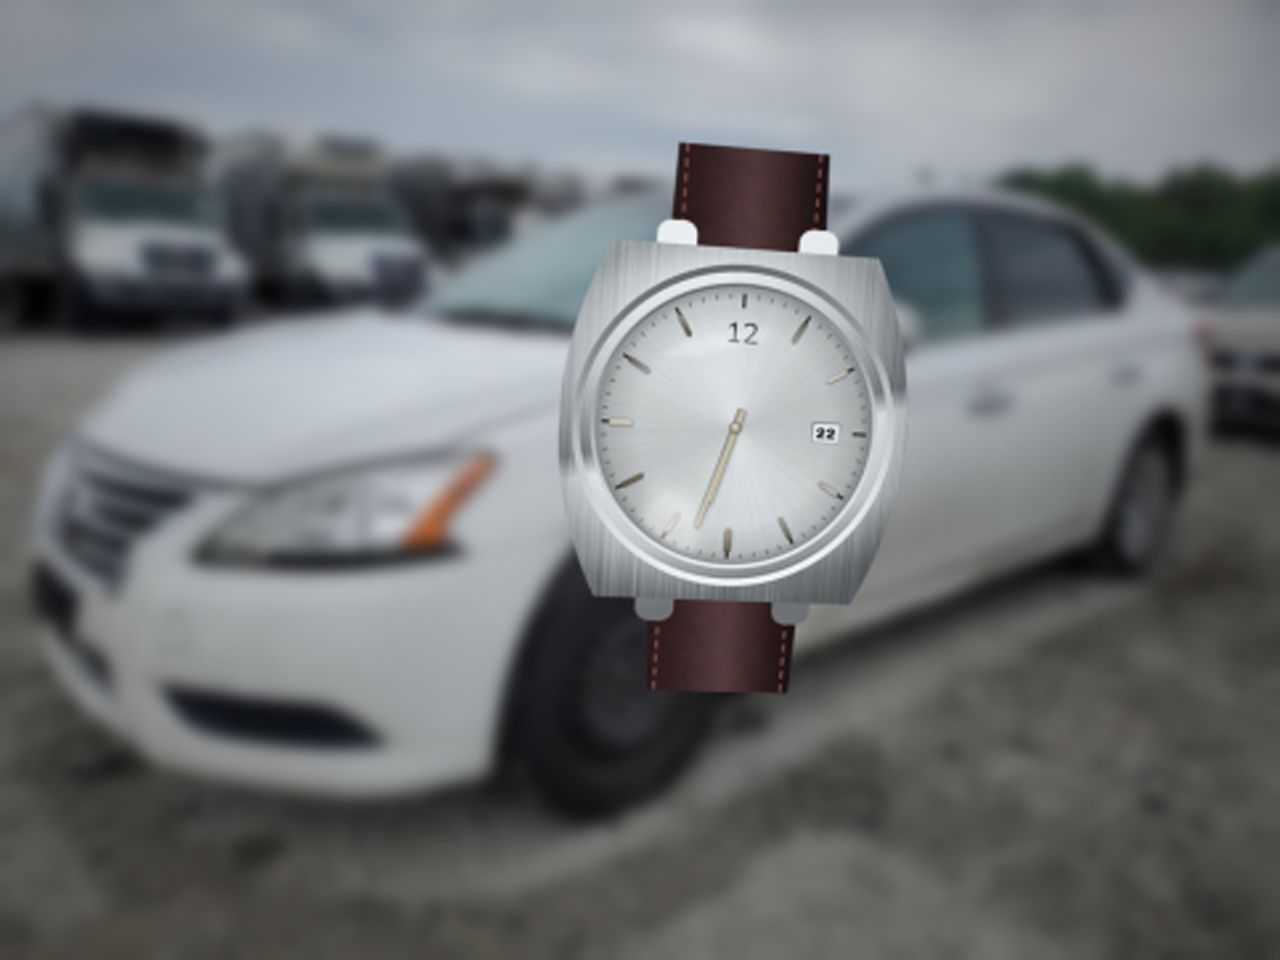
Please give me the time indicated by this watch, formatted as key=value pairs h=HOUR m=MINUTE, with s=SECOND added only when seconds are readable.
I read h=6 m=33
